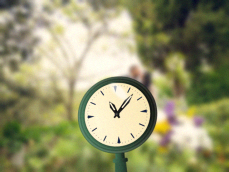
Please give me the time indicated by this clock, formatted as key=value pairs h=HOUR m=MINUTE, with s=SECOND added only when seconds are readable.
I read h=11 m=7
